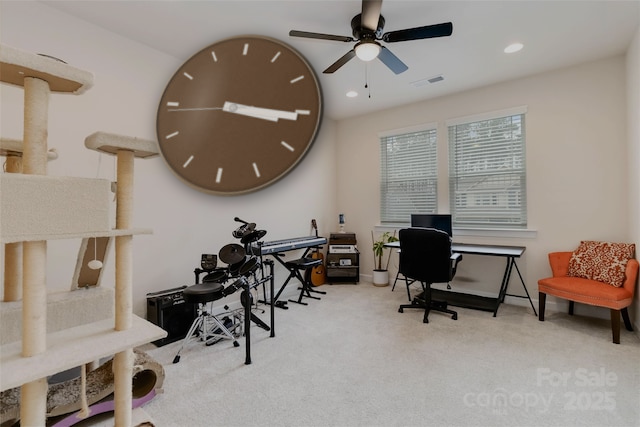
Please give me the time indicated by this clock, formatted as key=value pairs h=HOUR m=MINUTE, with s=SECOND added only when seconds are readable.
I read h=3 m=15 s=44
